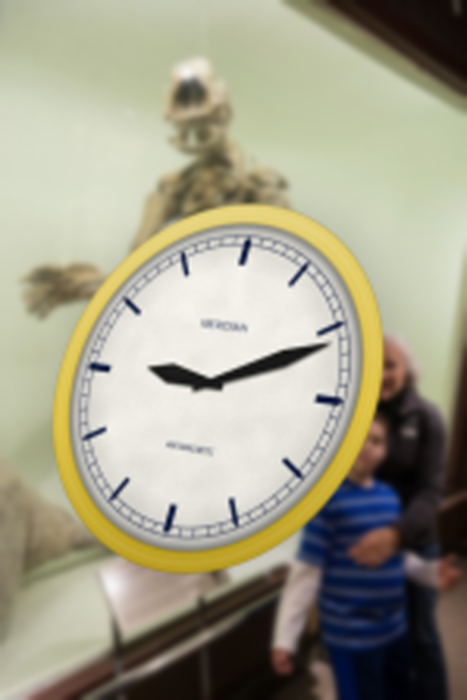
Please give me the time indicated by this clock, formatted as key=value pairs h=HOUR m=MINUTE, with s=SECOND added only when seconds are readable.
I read h=9 m=11
